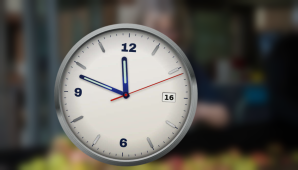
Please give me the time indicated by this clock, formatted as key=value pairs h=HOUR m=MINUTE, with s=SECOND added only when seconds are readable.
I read h=11 m=48 s=11
